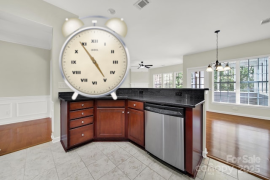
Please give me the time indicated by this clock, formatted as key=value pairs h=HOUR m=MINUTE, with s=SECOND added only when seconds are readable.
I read h=4 m=54
